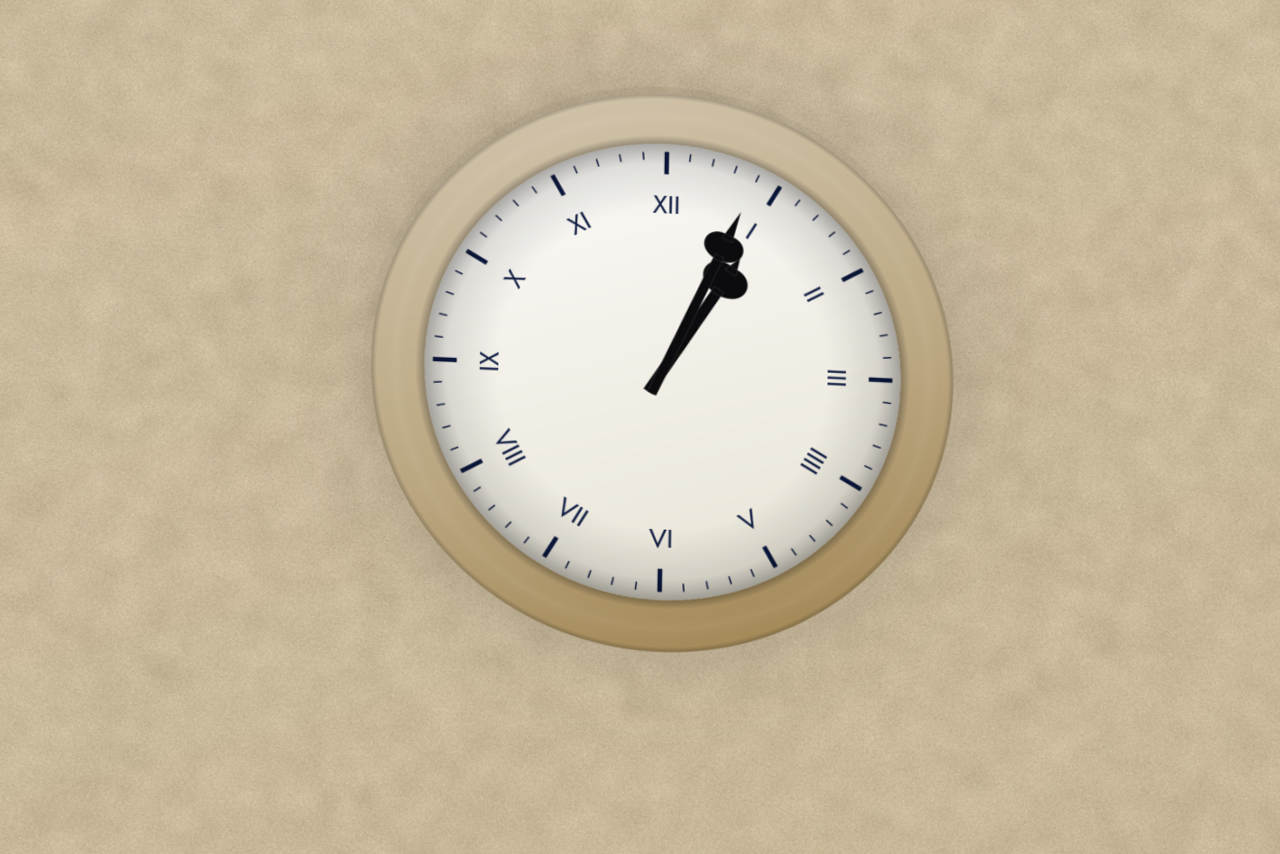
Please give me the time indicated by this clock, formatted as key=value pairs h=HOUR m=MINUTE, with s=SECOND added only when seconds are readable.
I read h=1 m=4
